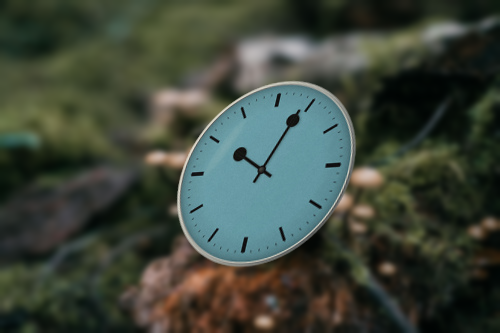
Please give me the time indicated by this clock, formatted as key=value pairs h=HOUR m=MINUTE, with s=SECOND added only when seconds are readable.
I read h=10 m=4
